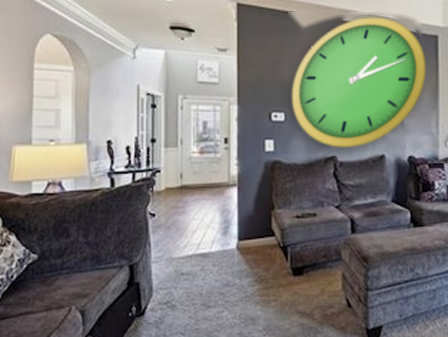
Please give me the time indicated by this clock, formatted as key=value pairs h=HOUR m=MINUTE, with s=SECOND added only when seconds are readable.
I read h=1 m=11
